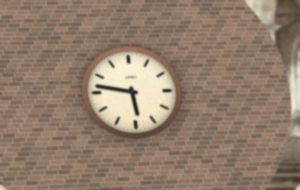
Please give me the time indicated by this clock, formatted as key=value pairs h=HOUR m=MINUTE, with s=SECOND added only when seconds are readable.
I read h=5 m=47
